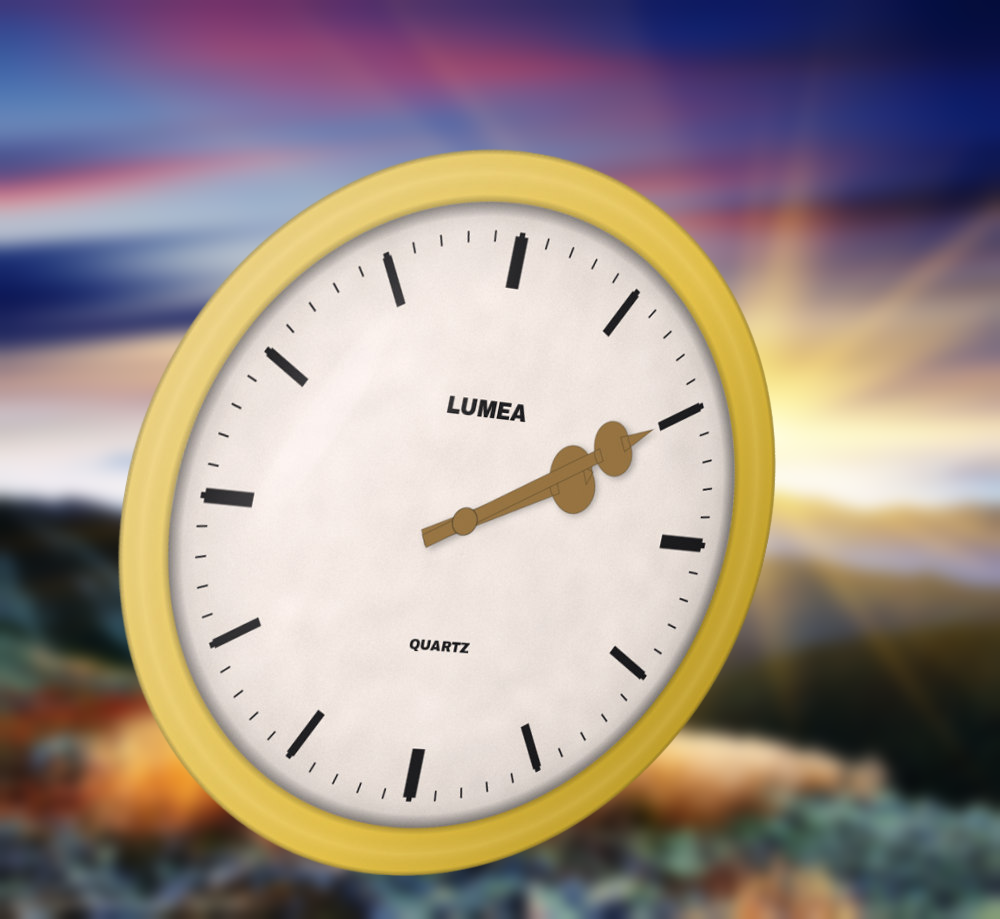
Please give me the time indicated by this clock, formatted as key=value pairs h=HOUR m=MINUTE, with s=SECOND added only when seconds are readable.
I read h=2 m=10
